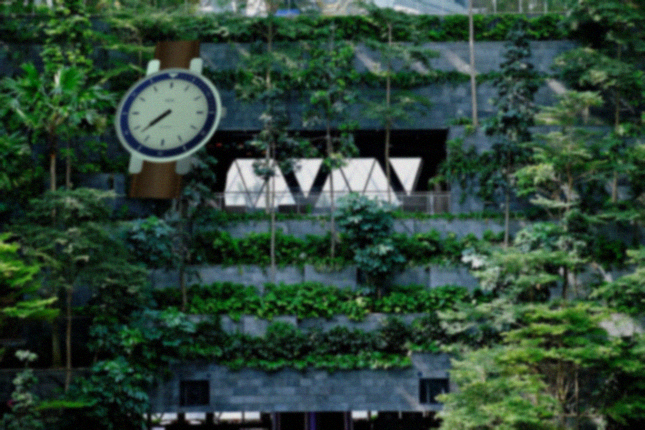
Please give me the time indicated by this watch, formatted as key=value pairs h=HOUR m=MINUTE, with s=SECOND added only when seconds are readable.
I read h=7 m=38
